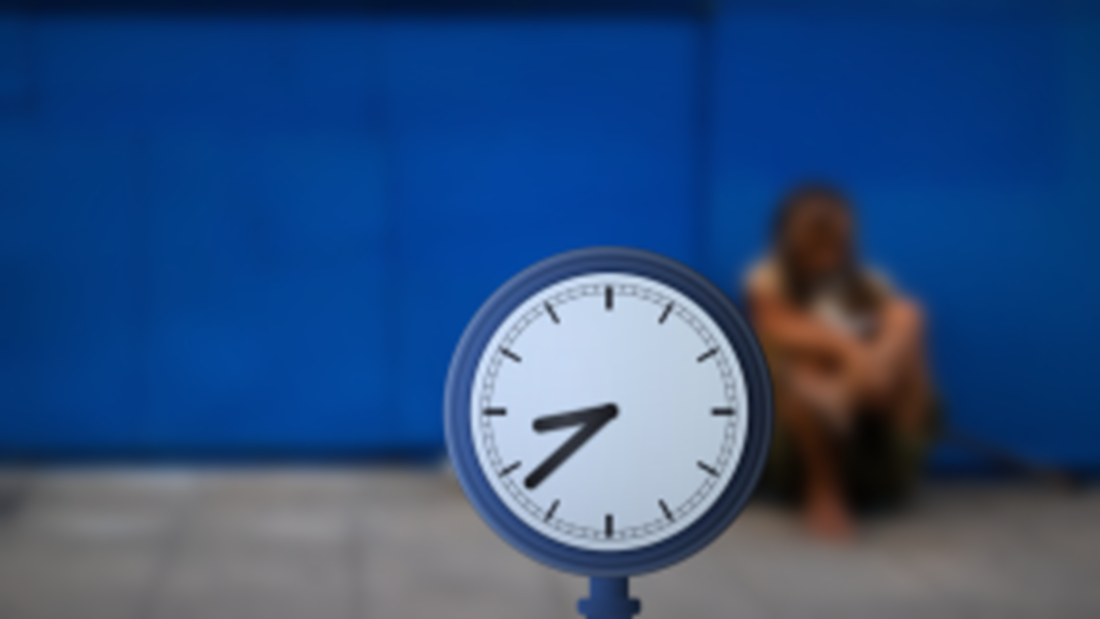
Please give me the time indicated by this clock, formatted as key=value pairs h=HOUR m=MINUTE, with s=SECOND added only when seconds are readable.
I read h=8 m=38
